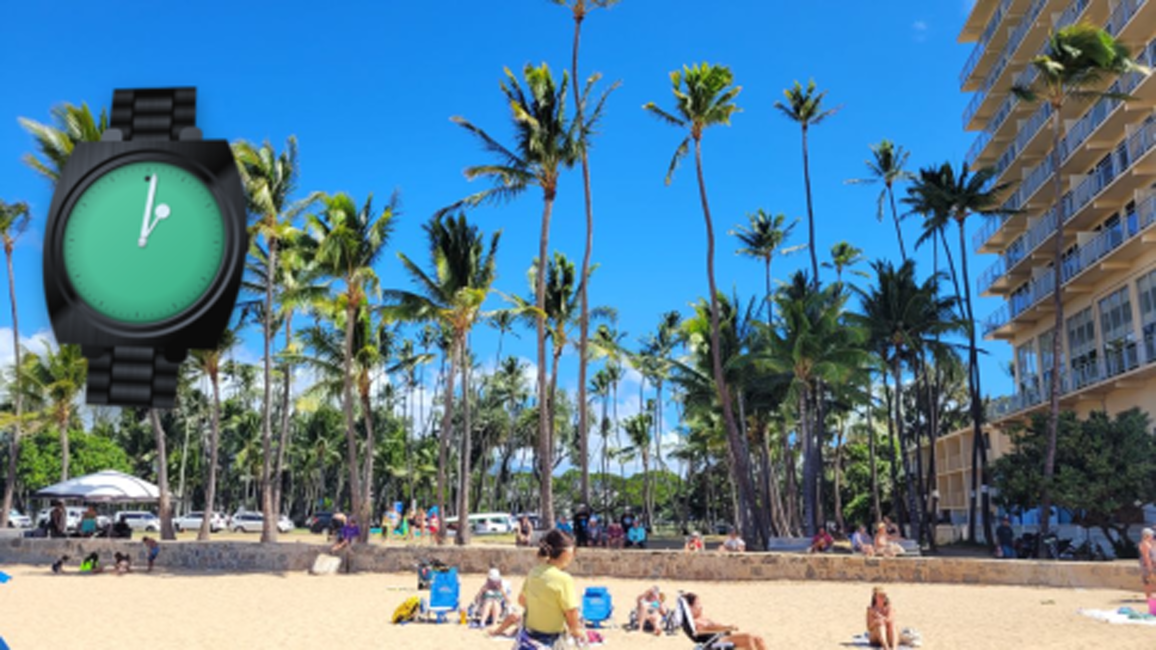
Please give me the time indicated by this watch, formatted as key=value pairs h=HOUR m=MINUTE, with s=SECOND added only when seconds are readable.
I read h=1 m=1
